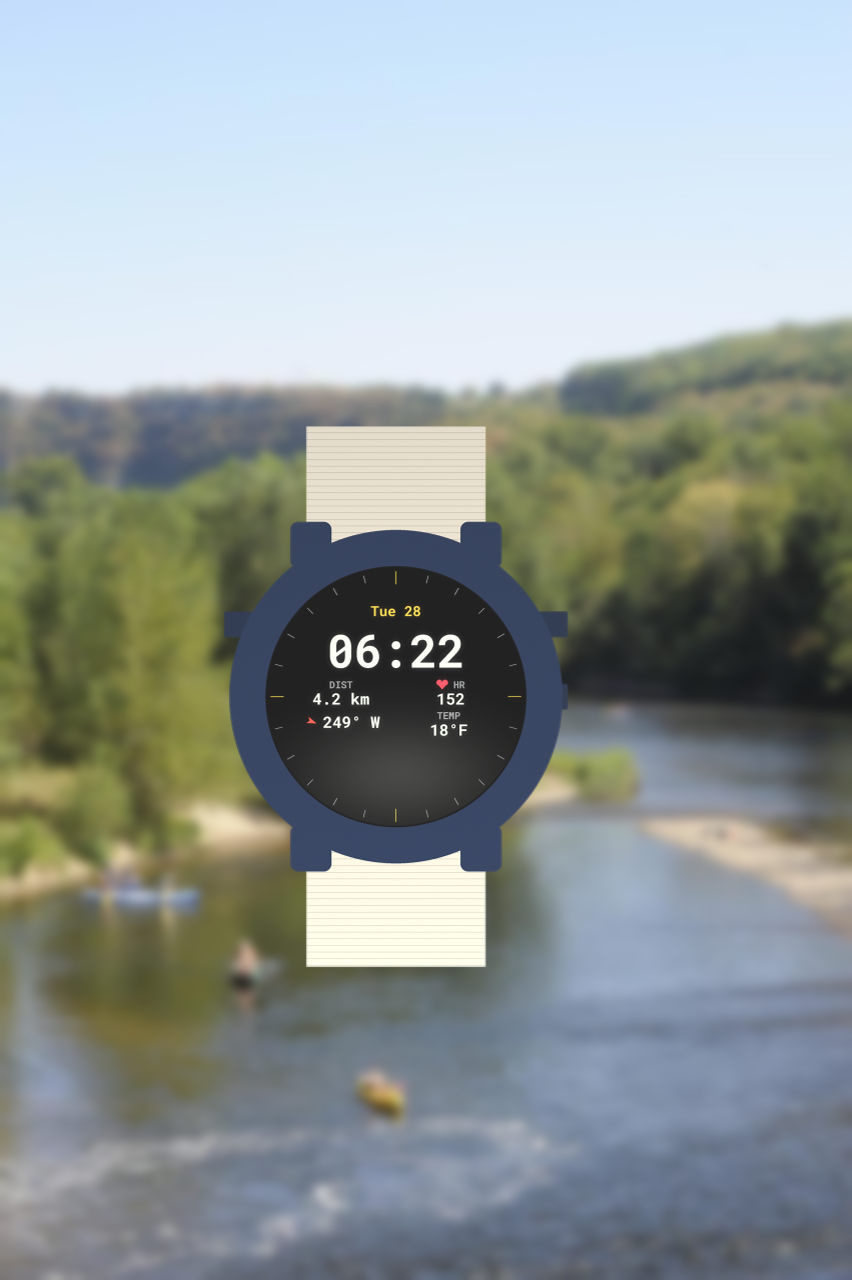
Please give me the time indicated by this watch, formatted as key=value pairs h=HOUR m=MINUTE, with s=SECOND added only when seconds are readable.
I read h=6 m=22
